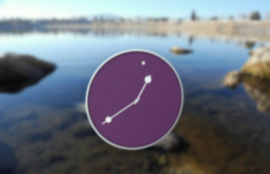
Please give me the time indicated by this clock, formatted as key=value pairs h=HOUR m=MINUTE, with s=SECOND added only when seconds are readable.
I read h=12 m=38
